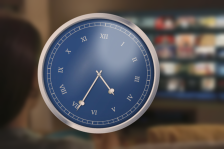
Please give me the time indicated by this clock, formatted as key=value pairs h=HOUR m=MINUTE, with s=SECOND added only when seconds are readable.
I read h=4 m=34
